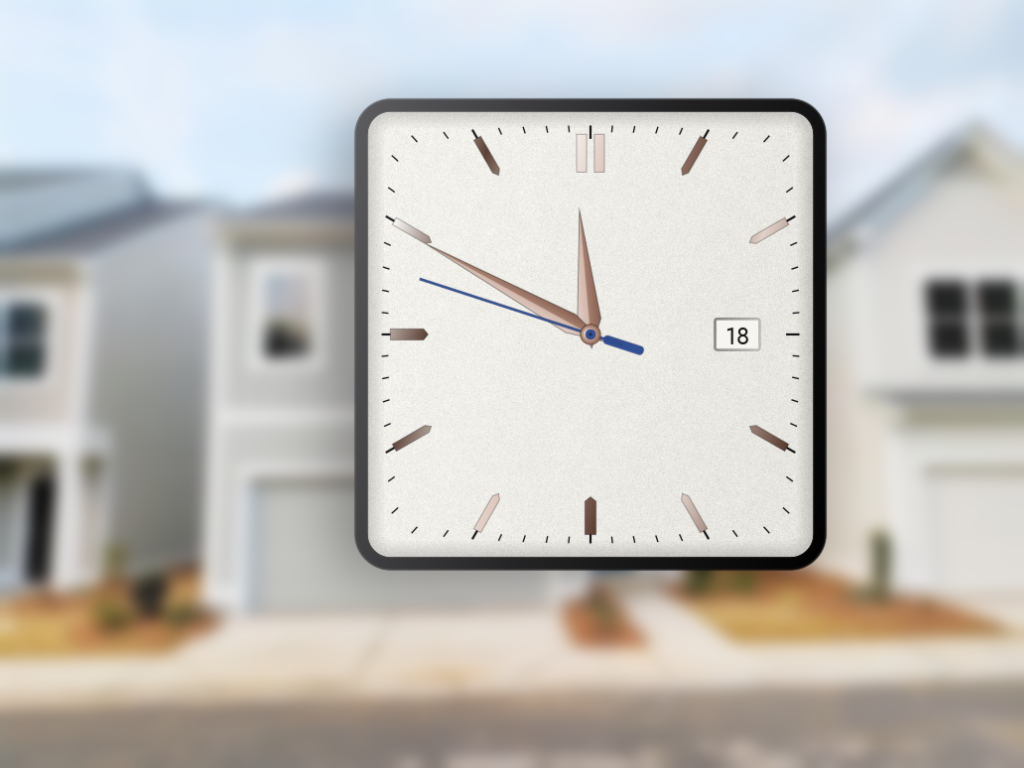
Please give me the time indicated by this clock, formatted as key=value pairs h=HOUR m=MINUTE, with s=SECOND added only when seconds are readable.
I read h=11 m=49 s=48
